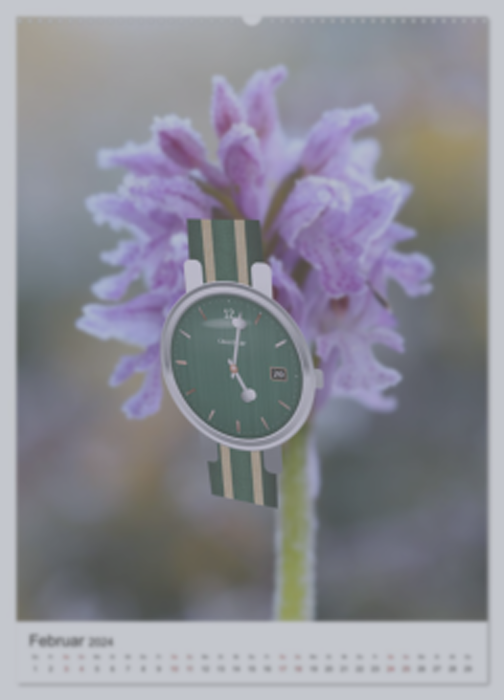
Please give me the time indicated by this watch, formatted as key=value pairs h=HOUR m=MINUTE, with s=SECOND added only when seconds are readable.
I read h=5 m=2
